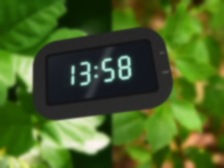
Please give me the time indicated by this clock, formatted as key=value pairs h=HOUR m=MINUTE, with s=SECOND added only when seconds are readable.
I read h=13 m=58
